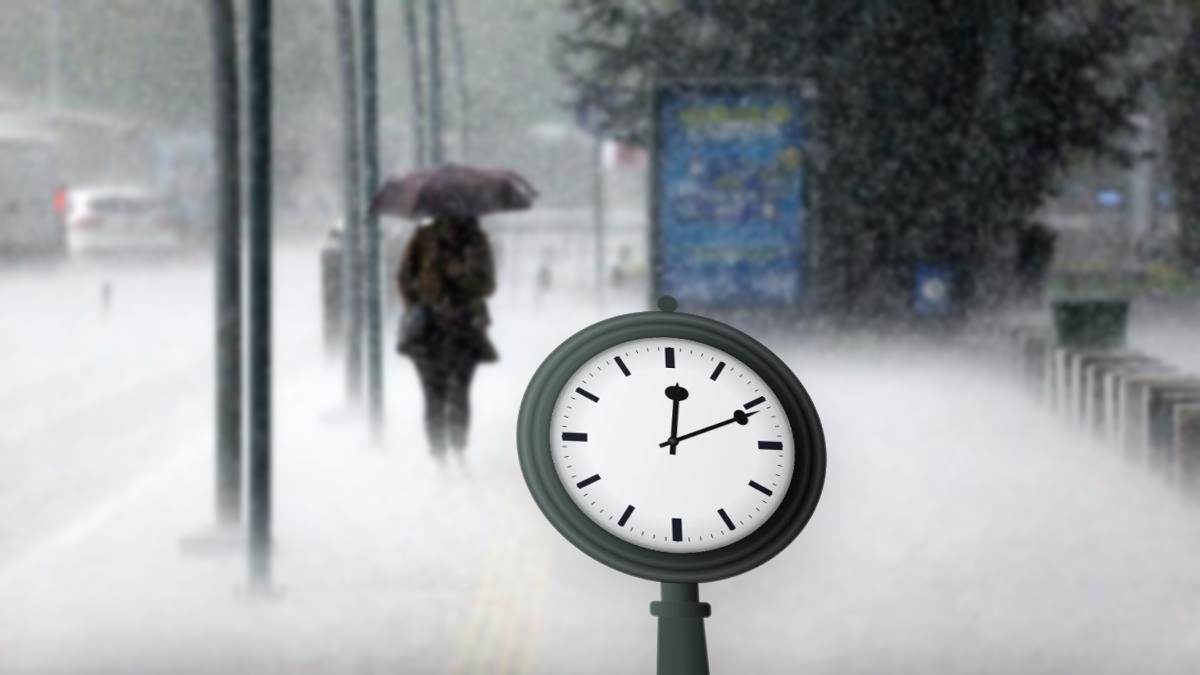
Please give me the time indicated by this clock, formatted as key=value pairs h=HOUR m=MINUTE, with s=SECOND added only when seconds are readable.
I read h=12 m=11
